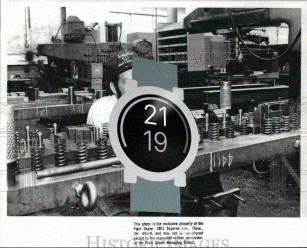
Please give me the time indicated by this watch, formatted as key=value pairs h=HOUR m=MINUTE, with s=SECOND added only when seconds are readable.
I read h=21 m=19
